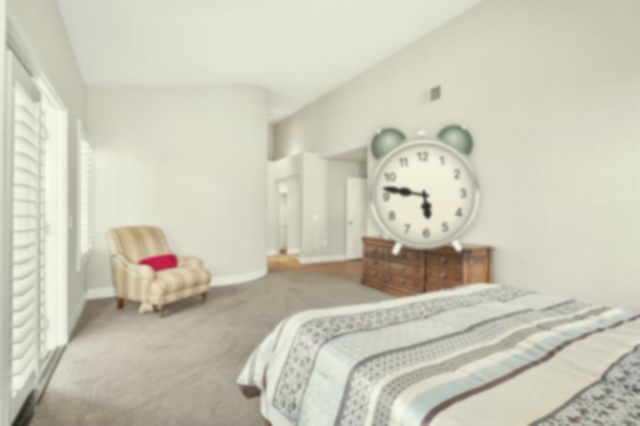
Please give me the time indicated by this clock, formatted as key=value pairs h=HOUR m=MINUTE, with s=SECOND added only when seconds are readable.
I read h=5 m=47
